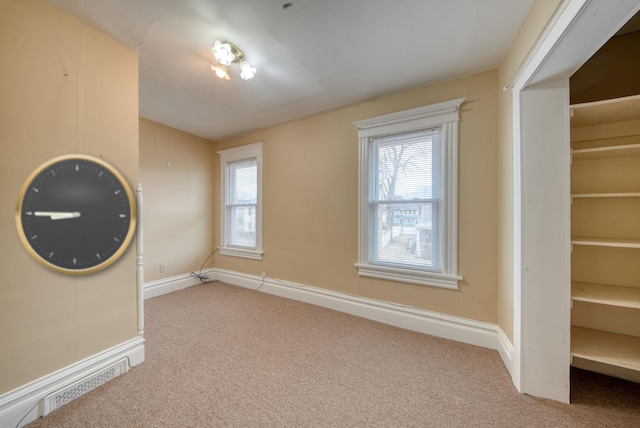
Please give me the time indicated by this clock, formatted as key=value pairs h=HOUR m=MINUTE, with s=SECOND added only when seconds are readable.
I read h=8 m=45
